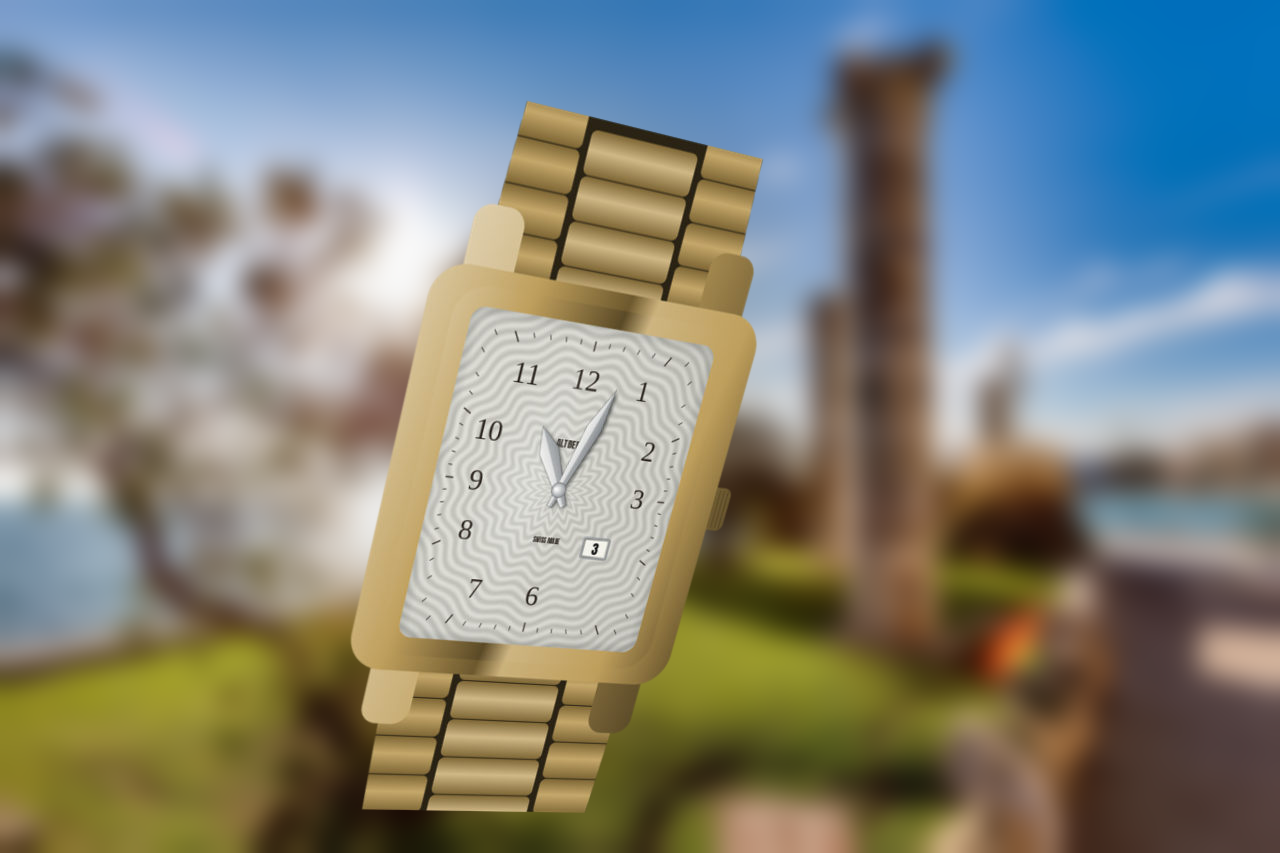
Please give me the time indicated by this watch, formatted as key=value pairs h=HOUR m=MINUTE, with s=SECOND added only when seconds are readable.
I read h=11 m=3
